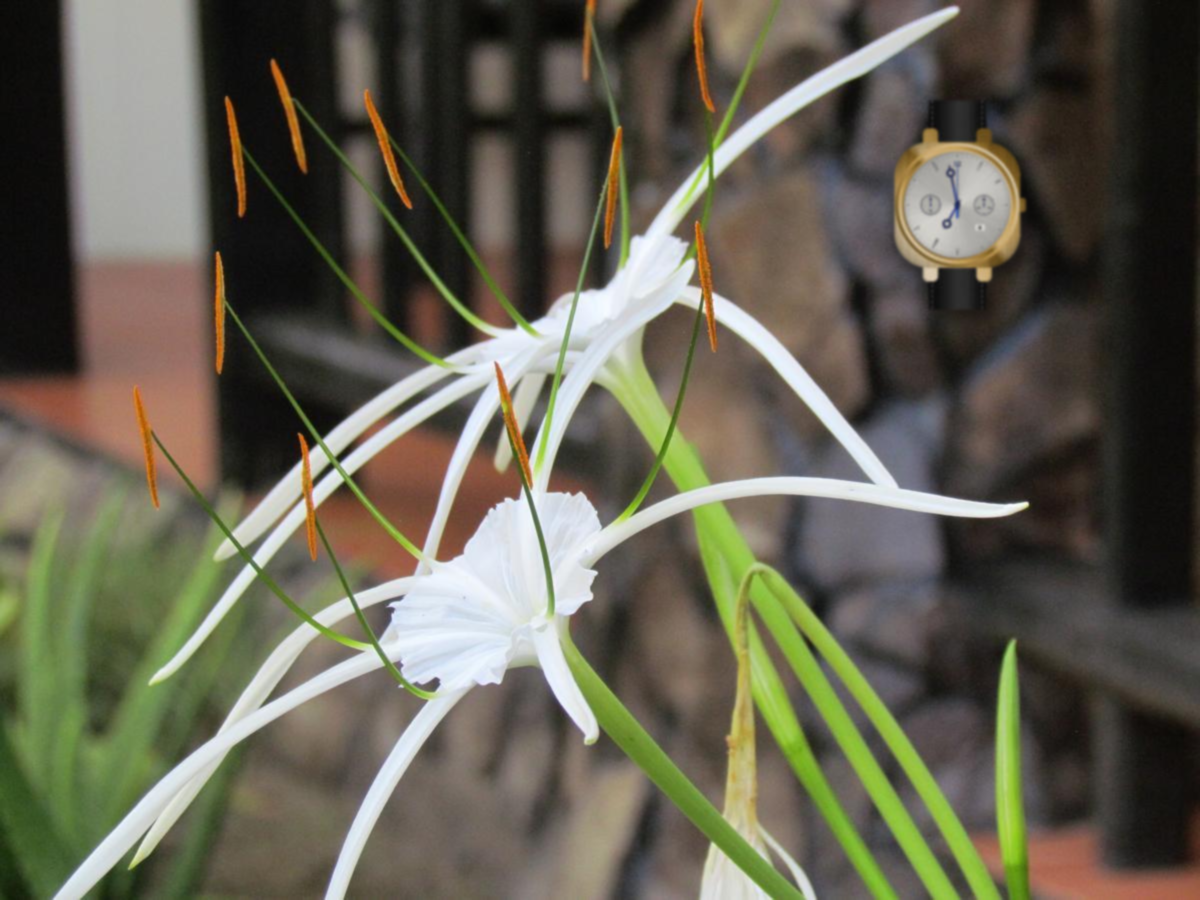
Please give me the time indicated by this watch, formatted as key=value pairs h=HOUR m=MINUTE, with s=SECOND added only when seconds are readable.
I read h=6 m=58
